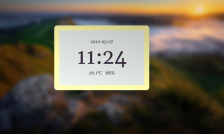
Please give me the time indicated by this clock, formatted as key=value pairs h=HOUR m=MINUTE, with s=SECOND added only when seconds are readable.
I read h=11 m=24
